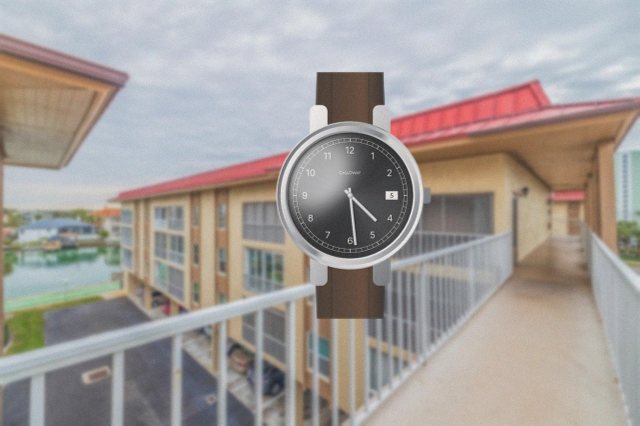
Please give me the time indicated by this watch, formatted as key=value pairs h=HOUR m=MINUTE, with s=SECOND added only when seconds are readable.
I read h=4 m=29
